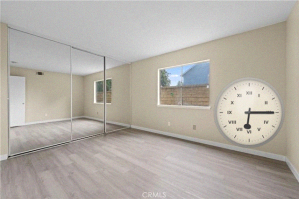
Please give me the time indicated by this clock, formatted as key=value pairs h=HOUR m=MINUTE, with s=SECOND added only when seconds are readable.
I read h=6 m=15
